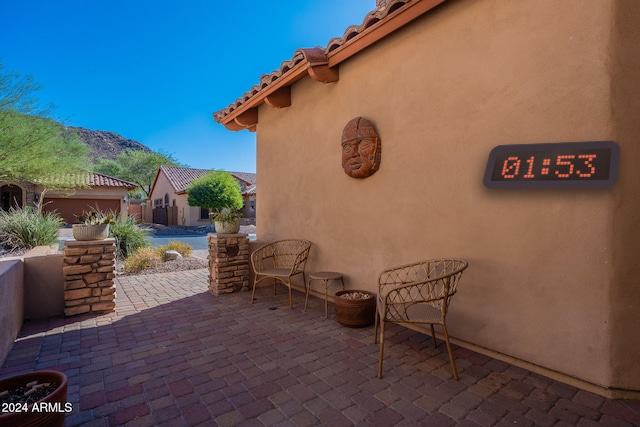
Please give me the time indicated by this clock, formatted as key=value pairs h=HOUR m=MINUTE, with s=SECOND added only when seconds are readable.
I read h=1 m=53
